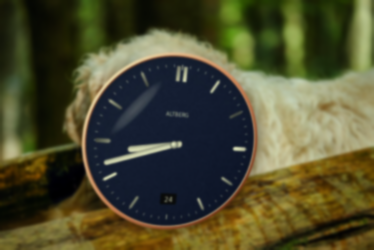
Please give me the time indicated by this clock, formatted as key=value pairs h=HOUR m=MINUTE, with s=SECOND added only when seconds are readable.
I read h=8 m=42
